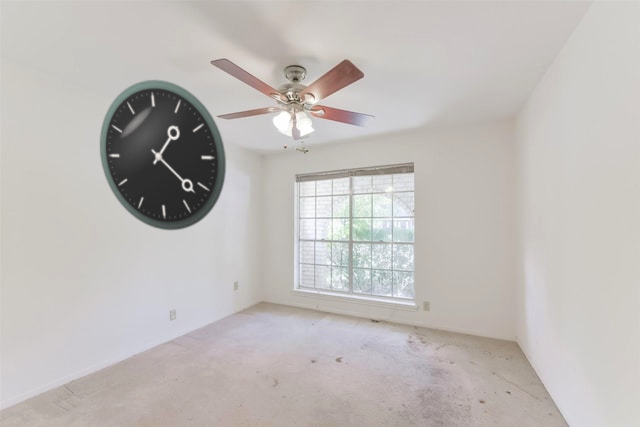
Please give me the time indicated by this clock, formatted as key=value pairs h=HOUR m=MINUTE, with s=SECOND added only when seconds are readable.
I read h=1 m=22
